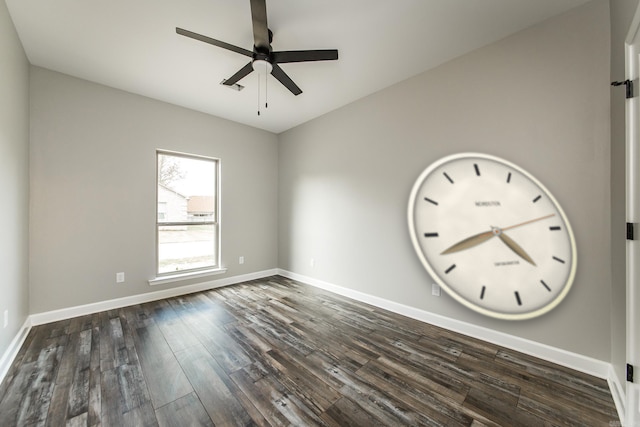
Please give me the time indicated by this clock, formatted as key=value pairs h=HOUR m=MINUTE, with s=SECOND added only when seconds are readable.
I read h=4 m=42 s=13
